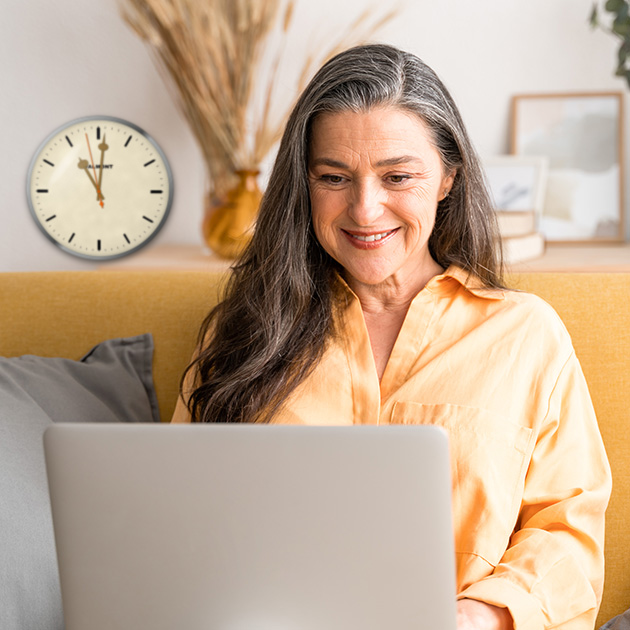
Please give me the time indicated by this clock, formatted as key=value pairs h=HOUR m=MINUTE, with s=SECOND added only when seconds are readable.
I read h=11 m=0 s=58
